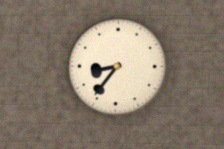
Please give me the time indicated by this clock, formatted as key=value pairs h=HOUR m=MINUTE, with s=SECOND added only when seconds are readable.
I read h=8 m=36
